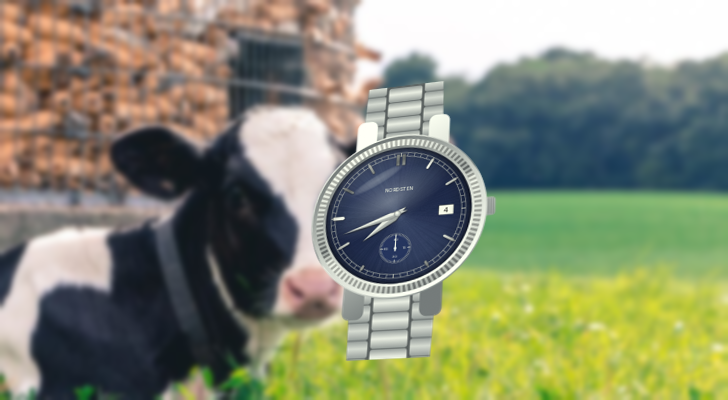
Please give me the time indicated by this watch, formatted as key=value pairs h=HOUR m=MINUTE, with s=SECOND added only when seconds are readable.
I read h=7 m=42
